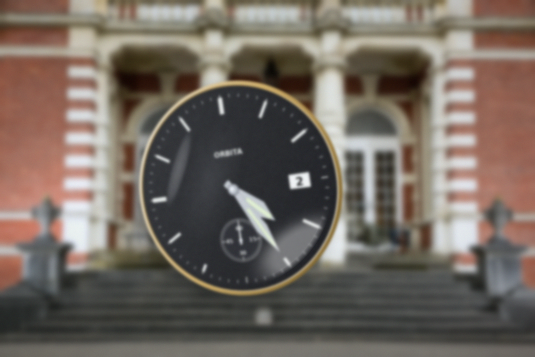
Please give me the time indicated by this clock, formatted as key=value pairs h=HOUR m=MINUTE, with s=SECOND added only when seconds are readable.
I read h=4 m=25
